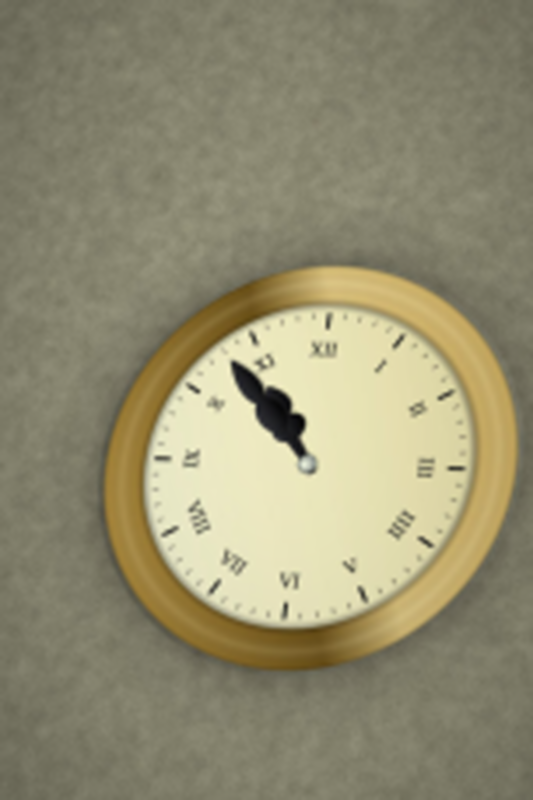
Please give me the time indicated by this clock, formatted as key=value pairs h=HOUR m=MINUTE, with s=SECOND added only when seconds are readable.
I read h=10 m=53
